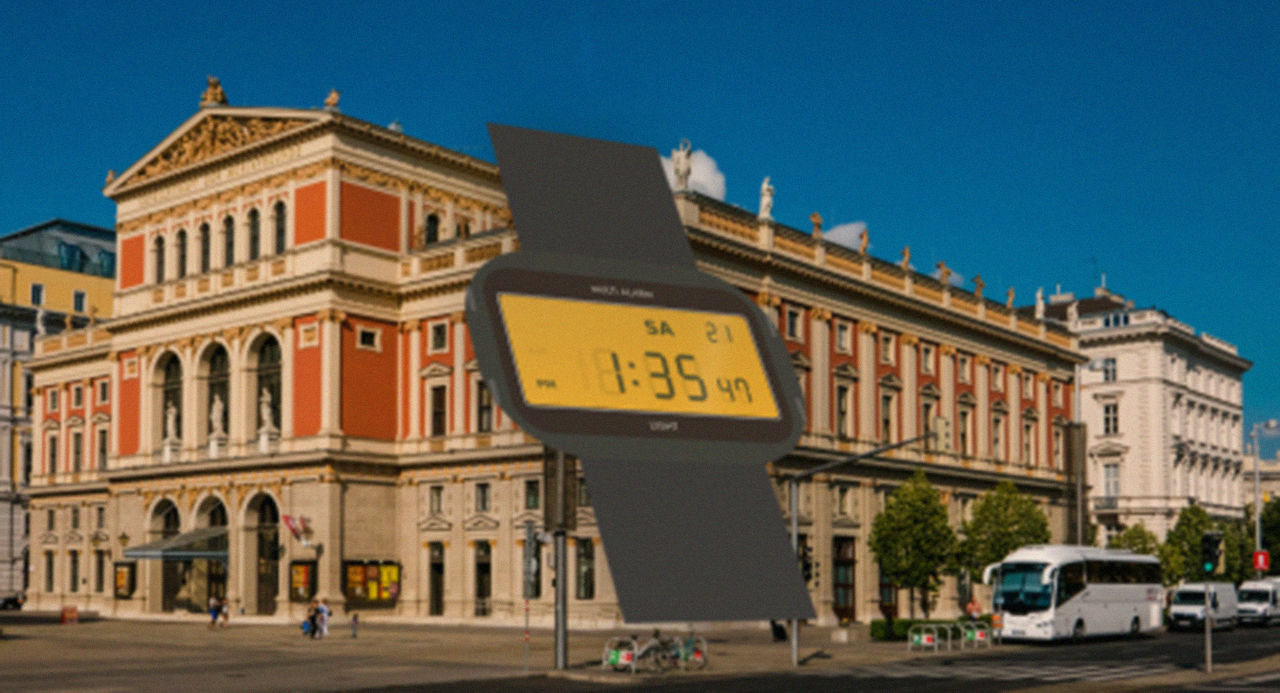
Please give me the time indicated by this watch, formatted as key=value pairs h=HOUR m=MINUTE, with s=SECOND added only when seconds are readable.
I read h=1 m=35 s=47
